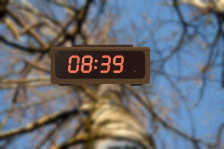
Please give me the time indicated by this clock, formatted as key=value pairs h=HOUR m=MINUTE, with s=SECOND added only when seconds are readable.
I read h=8 m=39
